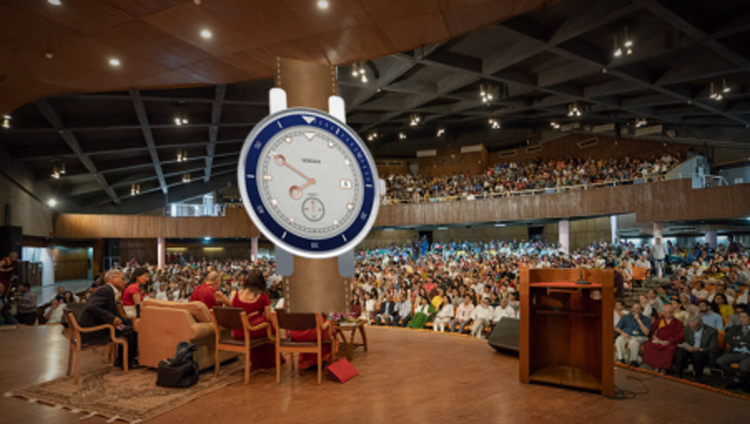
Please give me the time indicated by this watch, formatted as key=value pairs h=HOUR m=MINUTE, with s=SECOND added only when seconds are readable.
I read h=7 m=50
